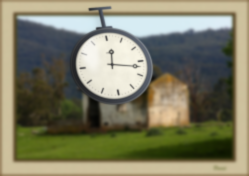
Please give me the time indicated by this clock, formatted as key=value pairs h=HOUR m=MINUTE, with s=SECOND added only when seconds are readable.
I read h=12 m=17
